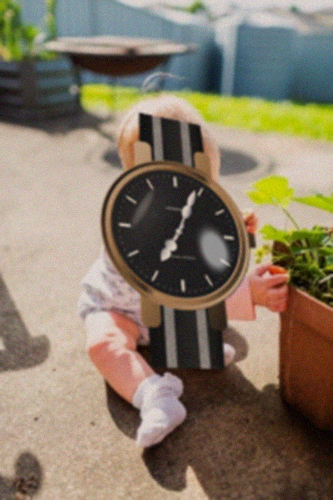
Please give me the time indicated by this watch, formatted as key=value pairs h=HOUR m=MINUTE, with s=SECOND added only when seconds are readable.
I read h=7 m=4
